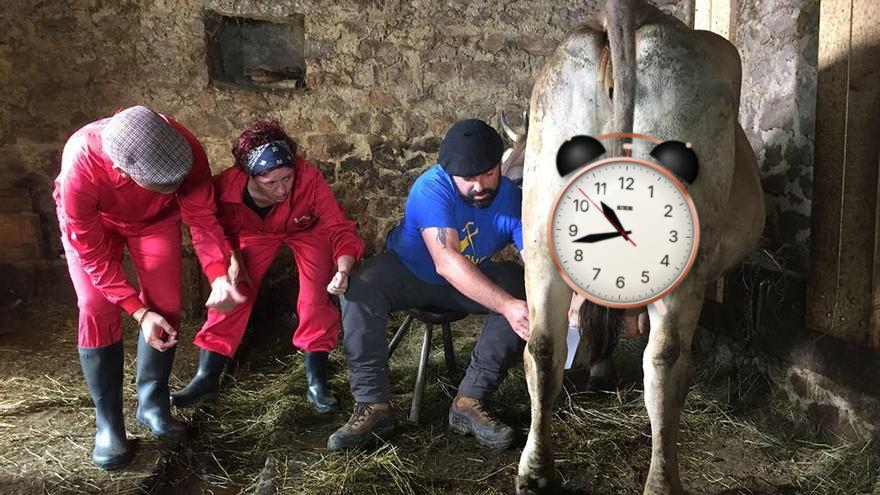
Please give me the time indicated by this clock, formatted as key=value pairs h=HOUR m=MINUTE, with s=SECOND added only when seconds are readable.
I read h=10 m=42 s=52
